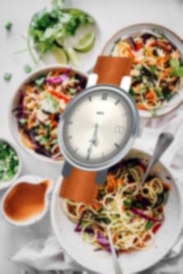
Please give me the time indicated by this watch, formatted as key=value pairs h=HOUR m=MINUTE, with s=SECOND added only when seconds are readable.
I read h=5 m=30
